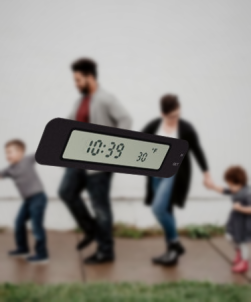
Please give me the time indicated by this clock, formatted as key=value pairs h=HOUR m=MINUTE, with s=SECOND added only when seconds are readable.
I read h=10 m=39
